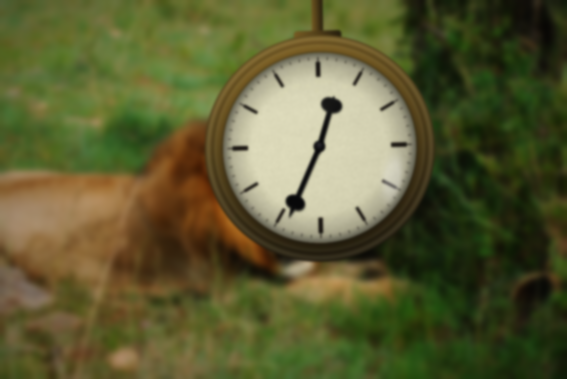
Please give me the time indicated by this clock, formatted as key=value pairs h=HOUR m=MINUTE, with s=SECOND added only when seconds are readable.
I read h=12 m=34
